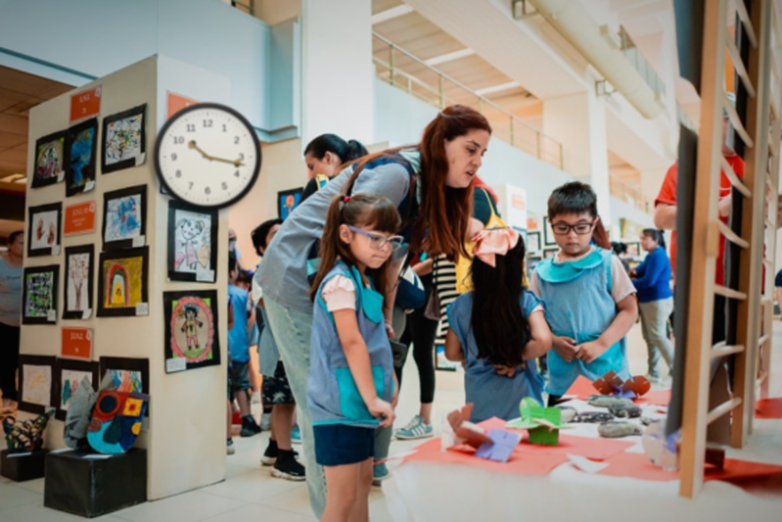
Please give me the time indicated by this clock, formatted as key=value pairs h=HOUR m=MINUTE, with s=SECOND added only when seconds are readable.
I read h=10 m=17
